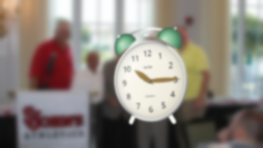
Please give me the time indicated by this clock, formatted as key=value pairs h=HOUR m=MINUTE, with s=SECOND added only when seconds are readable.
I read h=10 m=15
